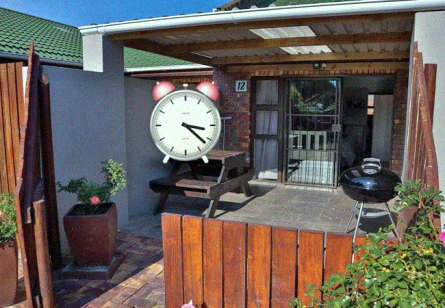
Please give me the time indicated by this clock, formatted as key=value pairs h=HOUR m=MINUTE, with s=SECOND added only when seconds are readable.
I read h=3 m=22
